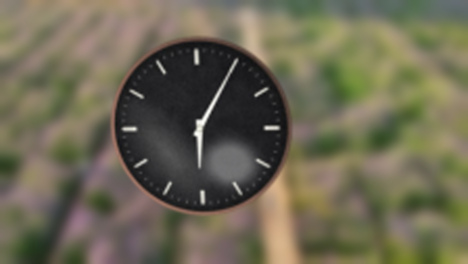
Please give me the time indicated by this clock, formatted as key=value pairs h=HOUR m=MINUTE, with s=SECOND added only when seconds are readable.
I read h=6 m=5
